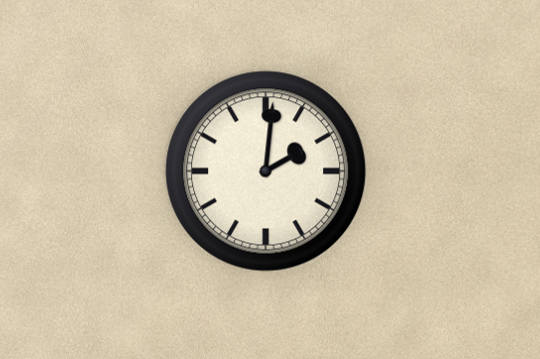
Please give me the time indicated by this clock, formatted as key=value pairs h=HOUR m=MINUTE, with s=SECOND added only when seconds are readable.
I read h=2 m=1
